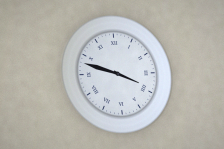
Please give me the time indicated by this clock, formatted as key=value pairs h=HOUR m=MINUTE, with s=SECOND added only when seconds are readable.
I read h=3 m=48
